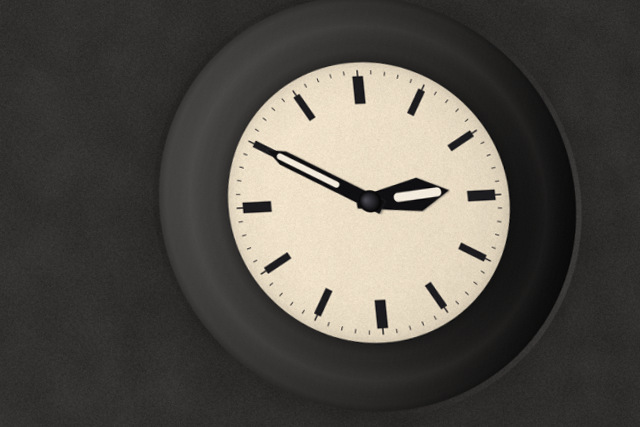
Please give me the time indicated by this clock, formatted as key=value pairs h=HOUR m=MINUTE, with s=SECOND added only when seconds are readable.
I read h=2 m=50
